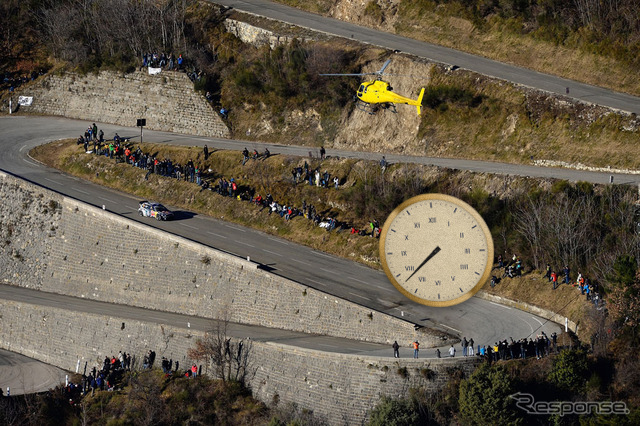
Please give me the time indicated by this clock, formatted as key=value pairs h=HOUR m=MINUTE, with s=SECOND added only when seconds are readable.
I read h=7 m=38
